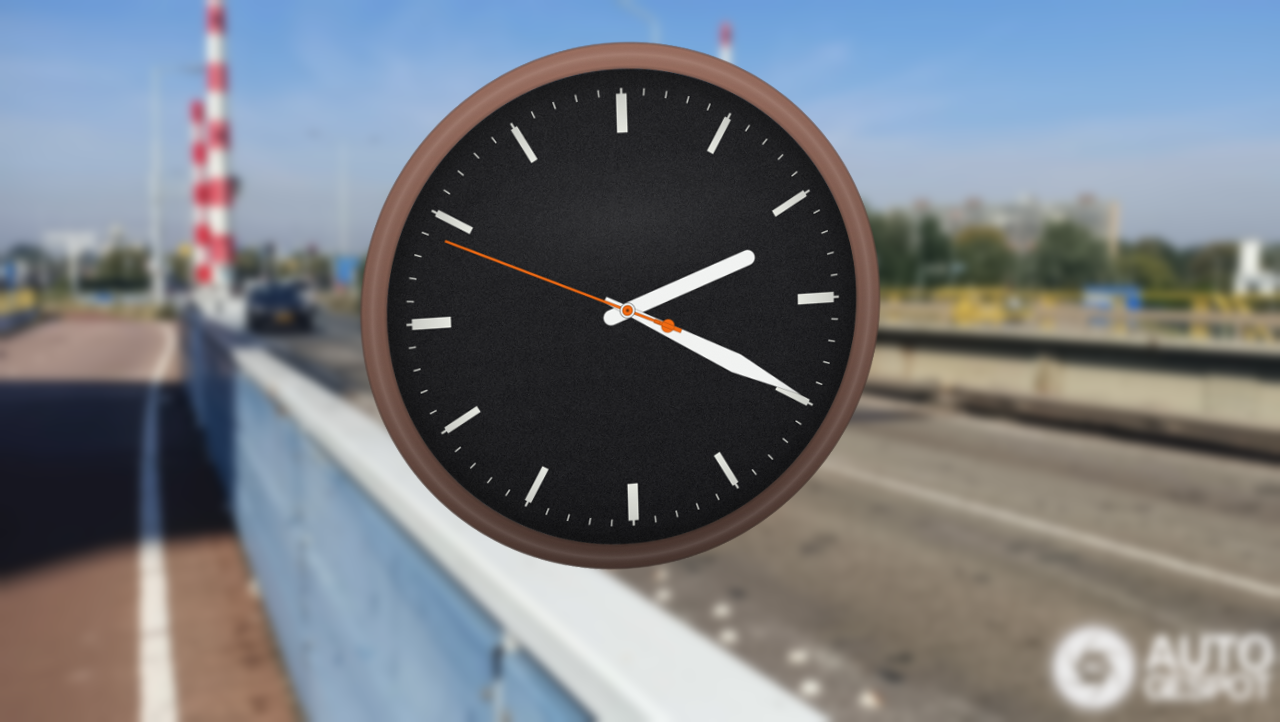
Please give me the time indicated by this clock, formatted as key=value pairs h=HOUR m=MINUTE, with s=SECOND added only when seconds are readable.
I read h=2 m=19 s=49
